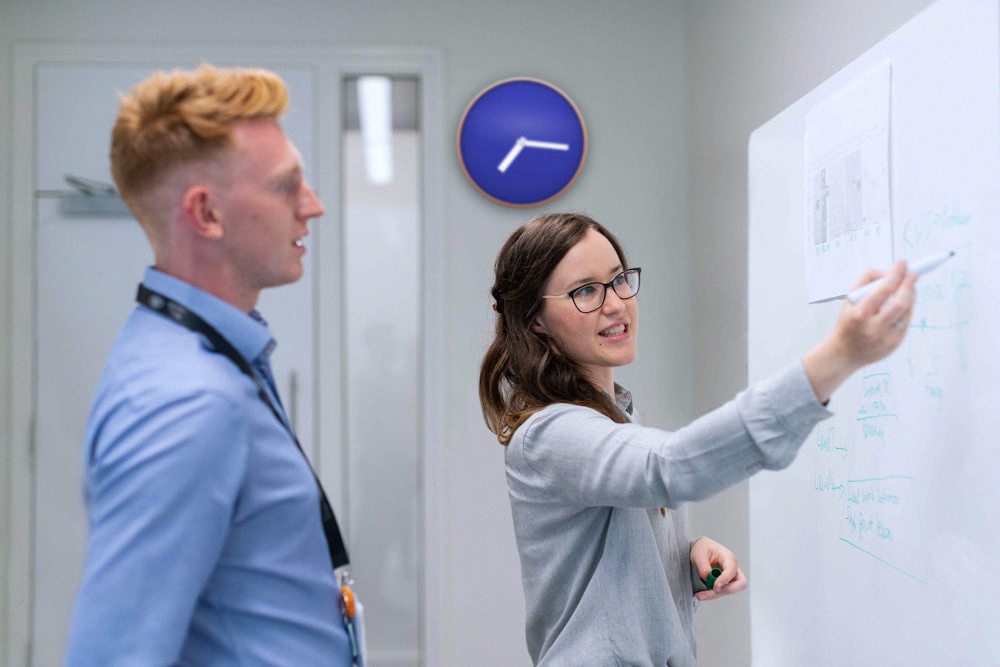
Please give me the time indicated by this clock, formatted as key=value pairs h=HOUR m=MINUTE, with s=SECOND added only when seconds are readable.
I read h=7 m=16
